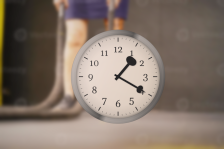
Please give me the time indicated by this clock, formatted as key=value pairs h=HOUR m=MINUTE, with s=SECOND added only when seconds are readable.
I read h=1 m=20
